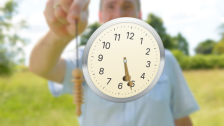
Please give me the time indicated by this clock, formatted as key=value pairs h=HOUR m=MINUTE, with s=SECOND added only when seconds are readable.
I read h=5 m=26
